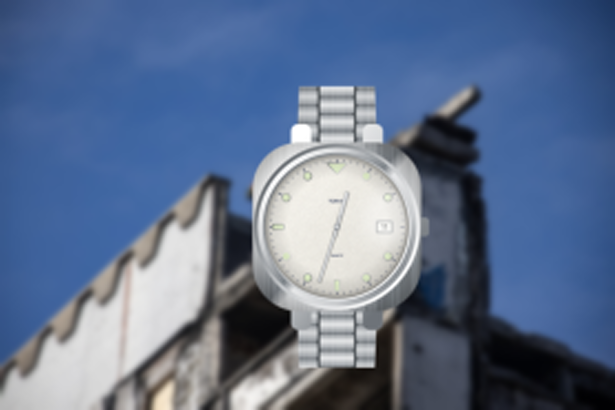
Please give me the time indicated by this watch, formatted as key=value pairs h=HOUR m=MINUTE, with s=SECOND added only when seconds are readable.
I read h=12 m=33
